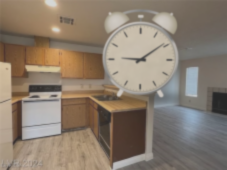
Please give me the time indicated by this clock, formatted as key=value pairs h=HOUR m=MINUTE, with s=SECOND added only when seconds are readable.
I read h=9 m=9
